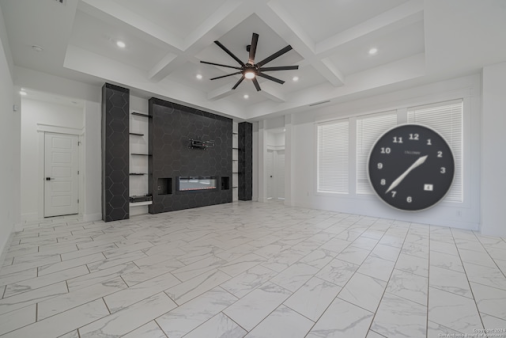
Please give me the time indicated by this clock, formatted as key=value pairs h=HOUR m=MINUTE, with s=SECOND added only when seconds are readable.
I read h=1 m=37
